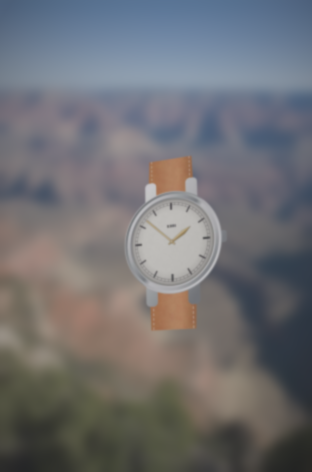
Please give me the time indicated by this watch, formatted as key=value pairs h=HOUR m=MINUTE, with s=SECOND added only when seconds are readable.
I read h=1 m=52
